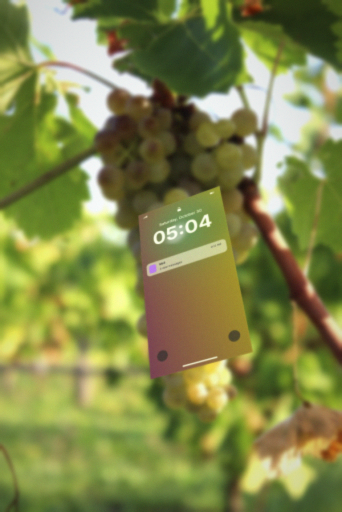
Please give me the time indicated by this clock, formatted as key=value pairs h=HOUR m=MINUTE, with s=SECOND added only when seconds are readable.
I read h=5 m=4
